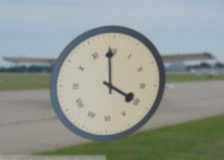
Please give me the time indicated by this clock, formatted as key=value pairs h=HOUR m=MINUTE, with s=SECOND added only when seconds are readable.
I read h=3 m=59
